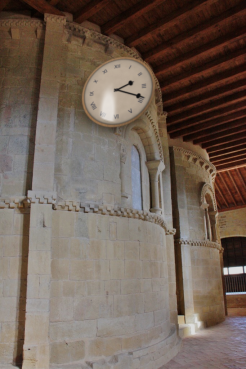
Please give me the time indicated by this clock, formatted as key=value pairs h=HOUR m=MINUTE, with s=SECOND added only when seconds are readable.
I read h=2 m=19
